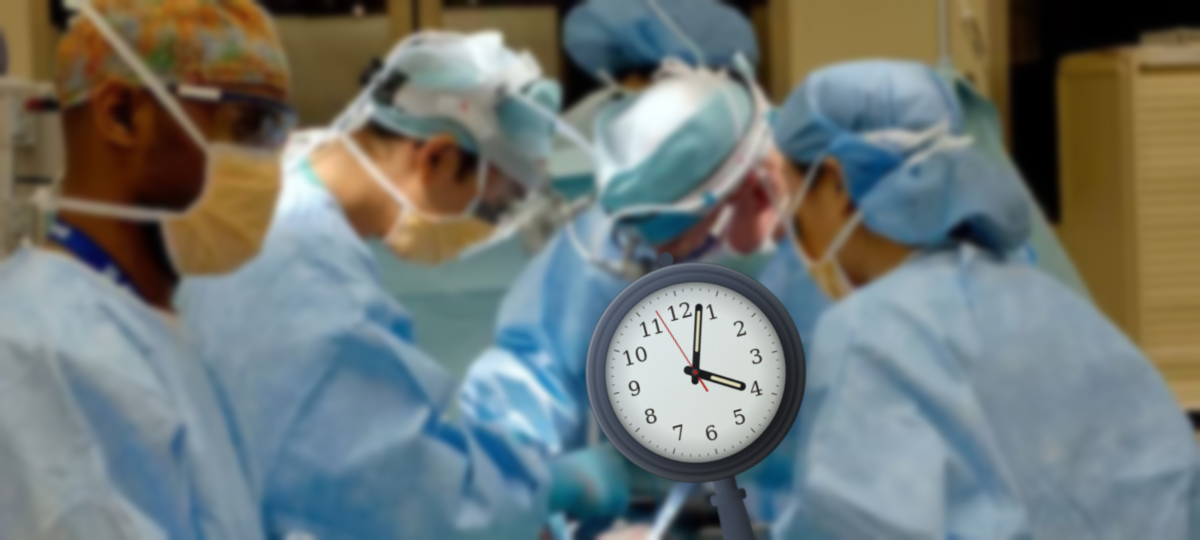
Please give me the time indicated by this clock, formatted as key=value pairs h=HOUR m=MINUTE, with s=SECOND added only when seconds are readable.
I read h=4 m=2 s=57
